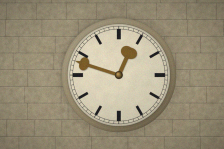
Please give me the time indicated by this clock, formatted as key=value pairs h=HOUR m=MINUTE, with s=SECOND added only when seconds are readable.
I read h=12 m=48
